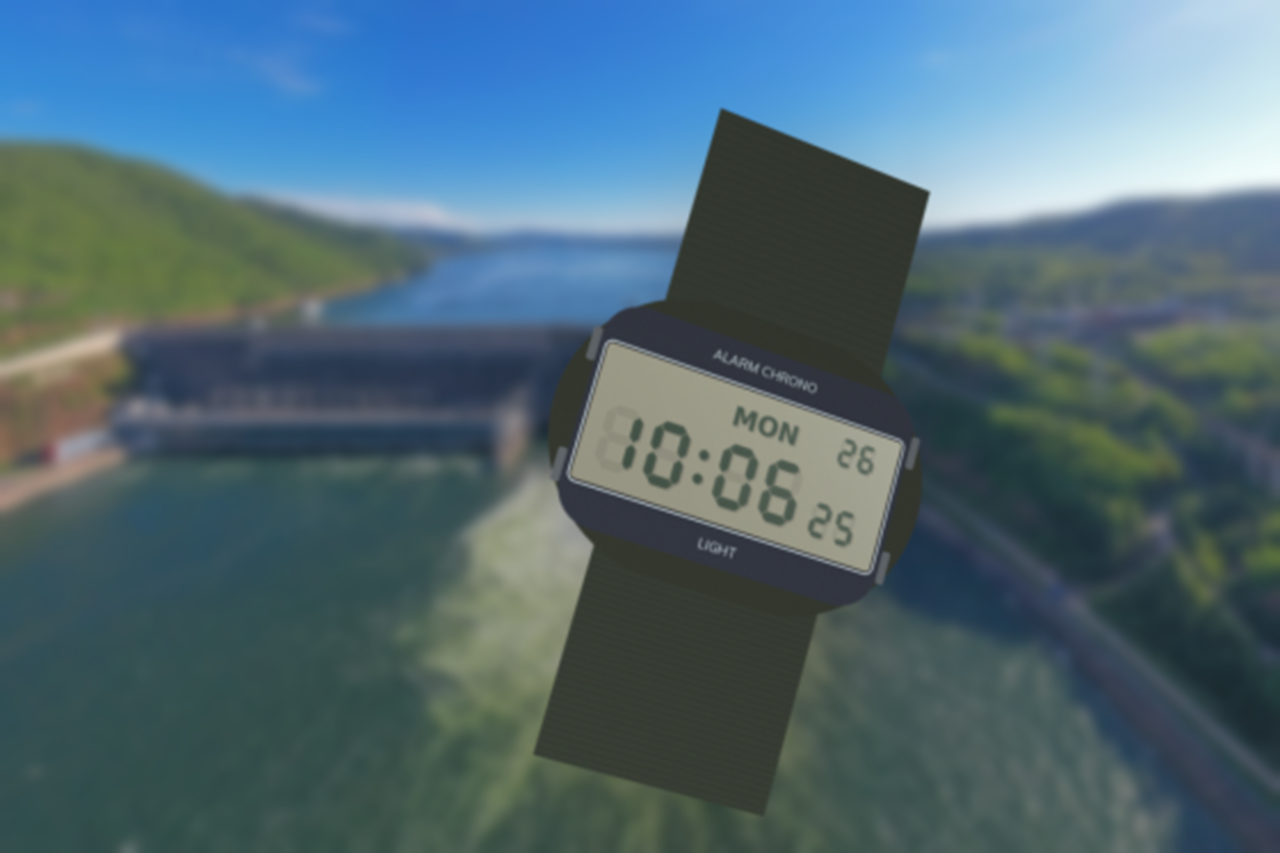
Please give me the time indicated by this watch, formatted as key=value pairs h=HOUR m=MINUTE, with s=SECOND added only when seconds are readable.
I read h=10 m=6 s=25
